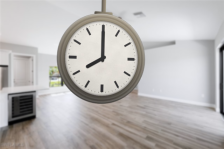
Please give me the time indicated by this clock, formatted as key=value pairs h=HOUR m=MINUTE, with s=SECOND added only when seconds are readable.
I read h=8 m=0
